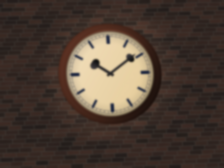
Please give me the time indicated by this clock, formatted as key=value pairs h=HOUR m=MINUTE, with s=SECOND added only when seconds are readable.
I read h=10 m=9
